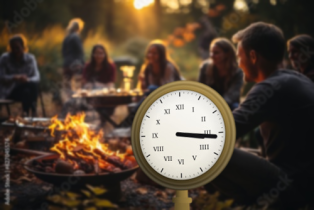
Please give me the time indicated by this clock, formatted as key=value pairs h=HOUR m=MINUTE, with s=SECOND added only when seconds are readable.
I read h=3 m=16
